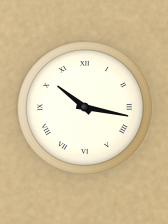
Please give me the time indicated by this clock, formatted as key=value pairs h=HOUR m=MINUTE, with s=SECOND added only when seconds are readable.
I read h=10 m=17
